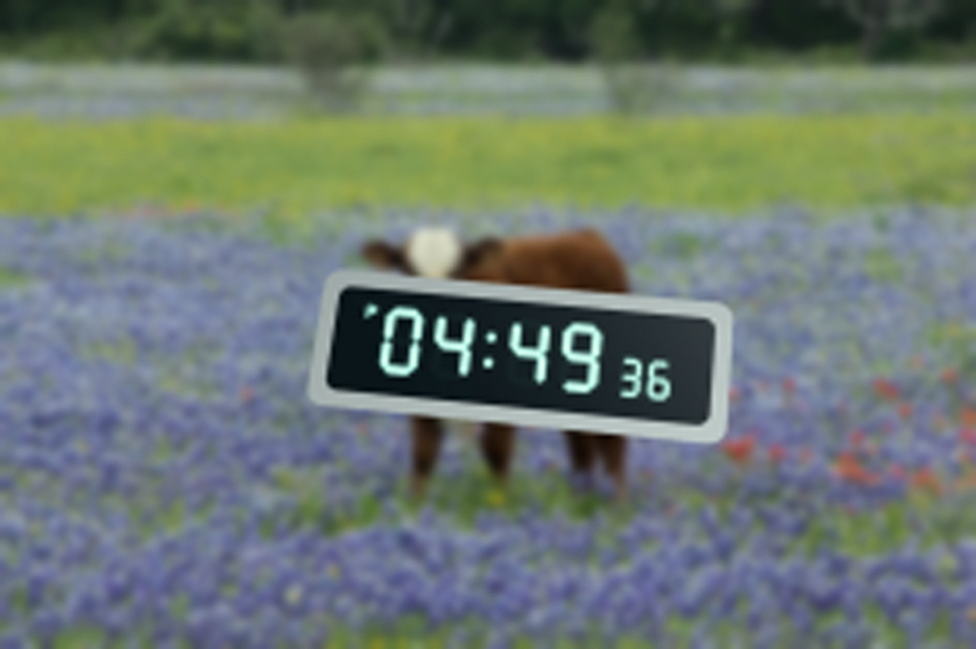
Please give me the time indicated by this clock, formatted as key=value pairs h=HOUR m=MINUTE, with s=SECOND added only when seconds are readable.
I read h=4 m=49 s=36
